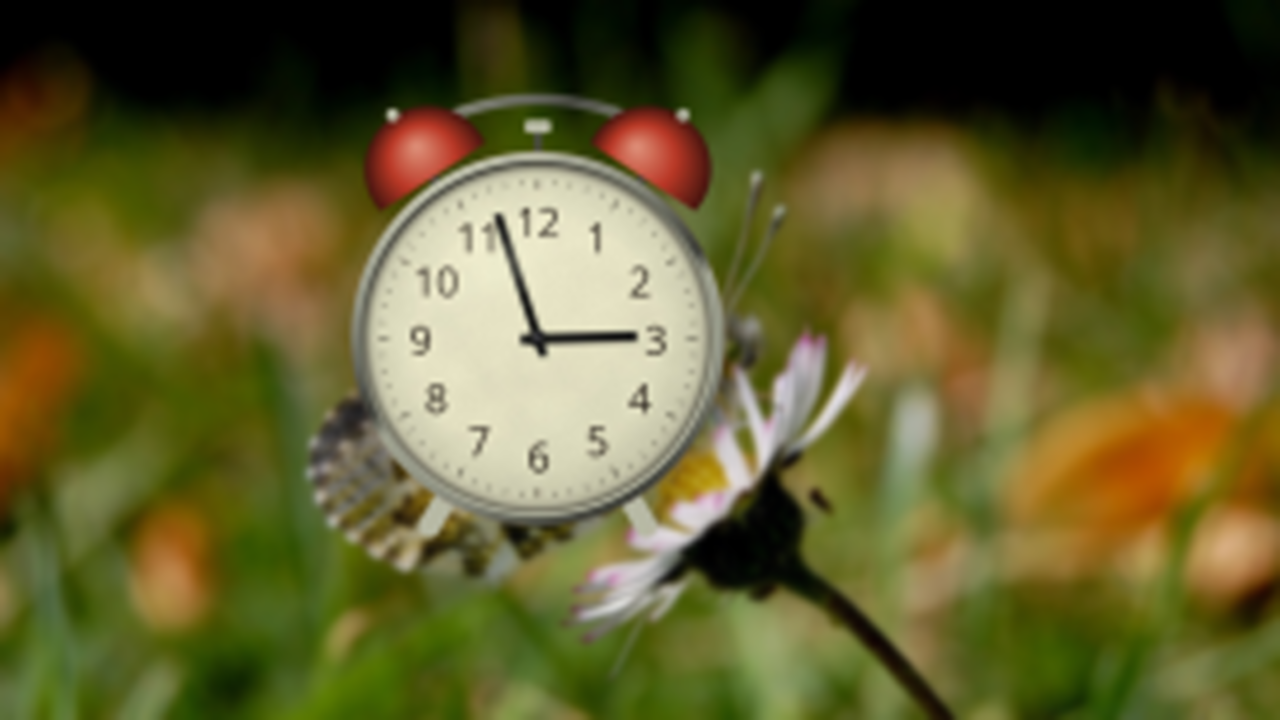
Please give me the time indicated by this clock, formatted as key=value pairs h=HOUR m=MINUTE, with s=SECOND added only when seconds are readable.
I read h=2 m=57
